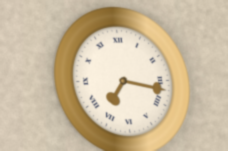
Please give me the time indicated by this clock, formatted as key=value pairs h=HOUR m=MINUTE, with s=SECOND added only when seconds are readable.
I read h=7 m=17
